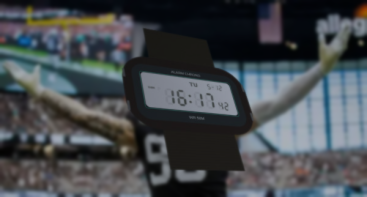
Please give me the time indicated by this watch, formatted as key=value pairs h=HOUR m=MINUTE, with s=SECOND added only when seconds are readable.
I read h=16 m=17
